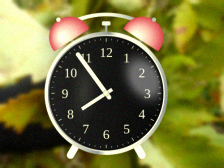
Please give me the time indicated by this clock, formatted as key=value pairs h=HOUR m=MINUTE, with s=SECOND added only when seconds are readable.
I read h=7 m=54
